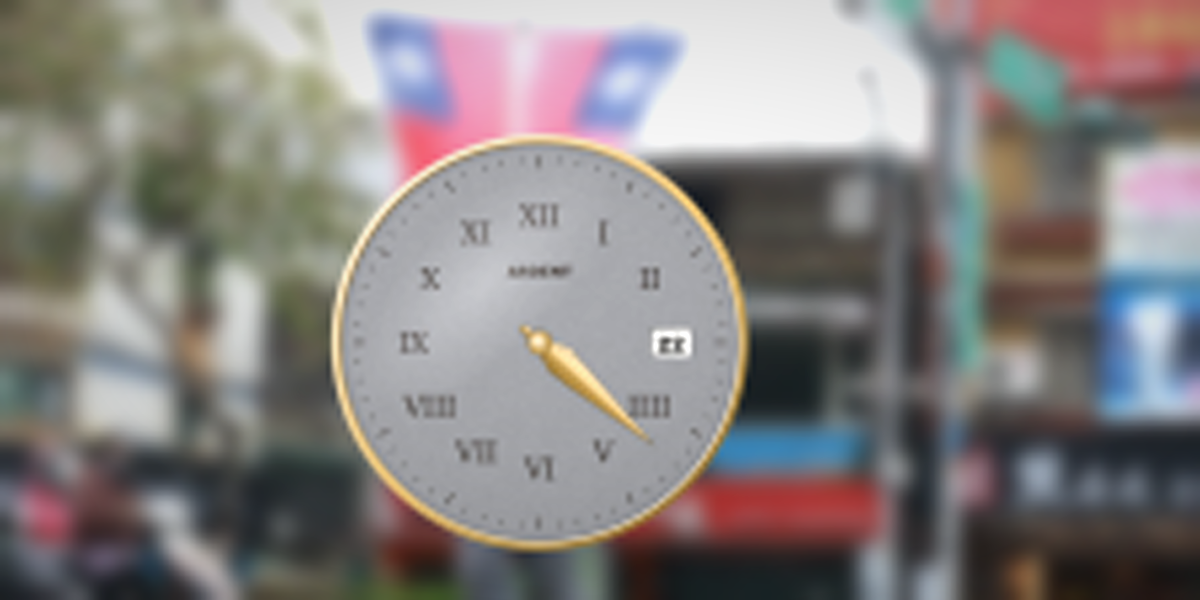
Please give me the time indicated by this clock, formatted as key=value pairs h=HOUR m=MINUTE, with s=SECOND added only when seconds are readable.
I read h=4 m=22
